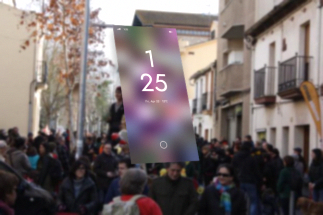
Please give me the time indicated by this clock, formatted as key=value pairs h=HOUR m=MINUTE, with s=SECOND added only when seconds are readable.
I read h=1 m=25
